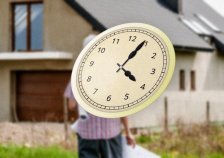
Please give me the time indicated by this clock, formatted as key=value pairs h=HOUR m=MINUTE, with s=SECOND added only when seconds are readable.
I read h=4 m=4
